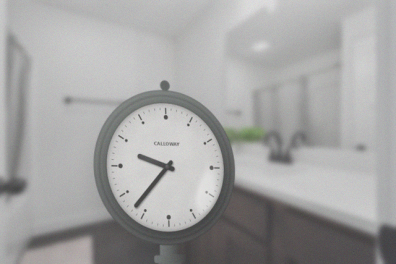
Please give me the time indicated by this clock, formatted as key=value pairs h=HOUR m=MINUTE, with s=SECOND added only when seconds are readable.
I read h=9 m=37
